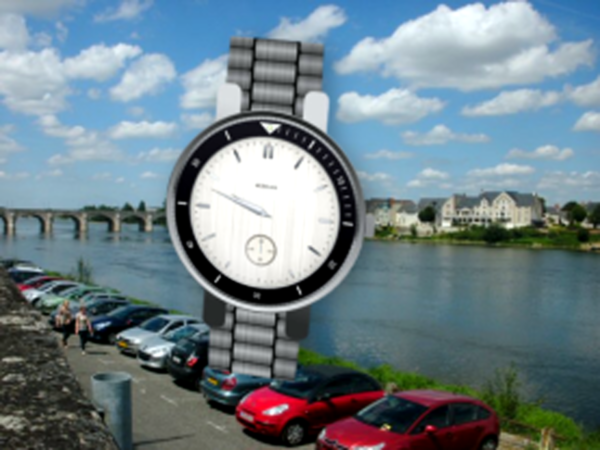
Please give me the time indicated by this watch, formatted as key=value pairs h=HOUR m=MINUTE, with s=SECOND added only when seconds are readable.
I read h=9 m=48
